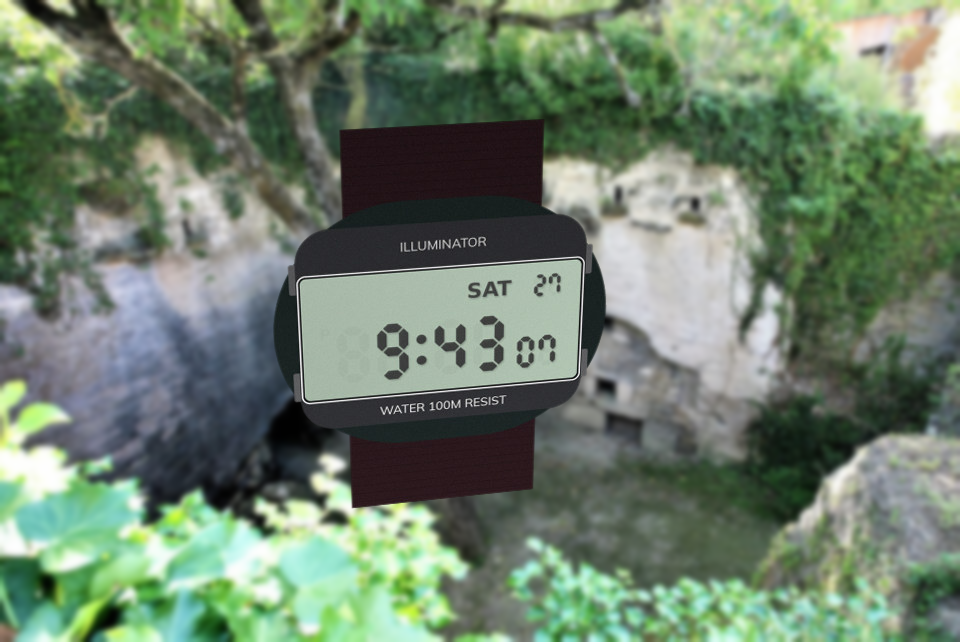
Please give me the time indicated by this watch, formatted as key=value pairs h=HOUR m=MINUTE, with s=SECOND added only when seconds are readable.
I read h=9 m=43 s=7
